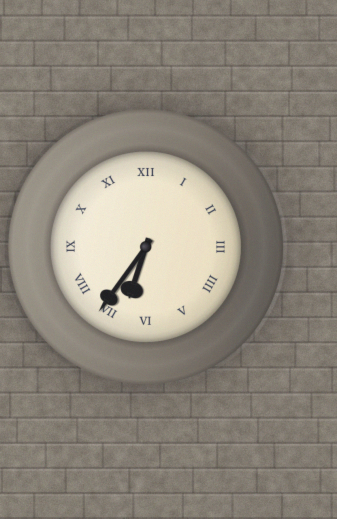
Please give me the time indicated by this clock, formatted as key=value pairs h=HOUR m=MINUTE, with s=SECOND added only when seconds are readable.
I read h=6 m=36
